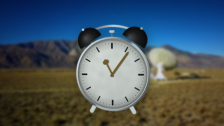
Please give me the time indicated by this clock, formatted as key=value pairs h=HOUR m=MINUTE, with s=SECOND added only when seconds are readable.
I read h=11 m=6
